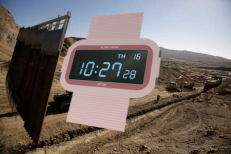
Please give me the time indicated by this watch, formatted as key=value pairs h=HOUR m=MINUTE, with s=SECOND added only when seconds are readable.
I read h=10 m=27 s=28
